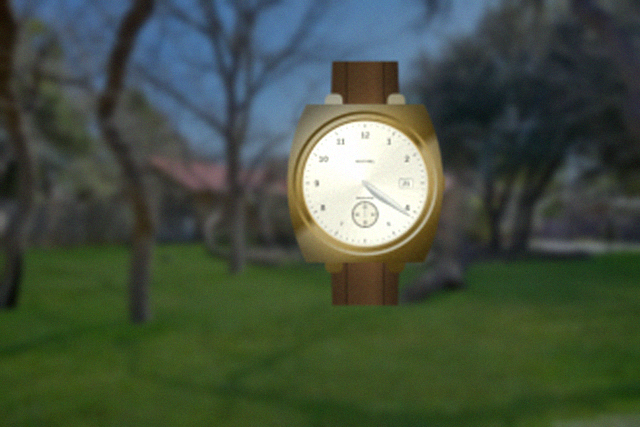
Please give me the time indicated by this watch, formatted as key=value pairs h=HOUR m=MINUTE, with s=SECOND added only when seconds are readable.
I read h=4 m=21
